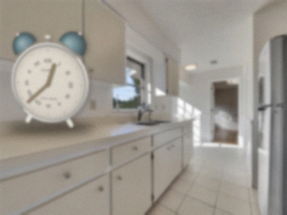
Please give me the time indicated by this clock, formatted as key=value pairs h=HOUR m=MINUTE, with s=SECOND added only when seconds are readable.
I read h=12 m=38
